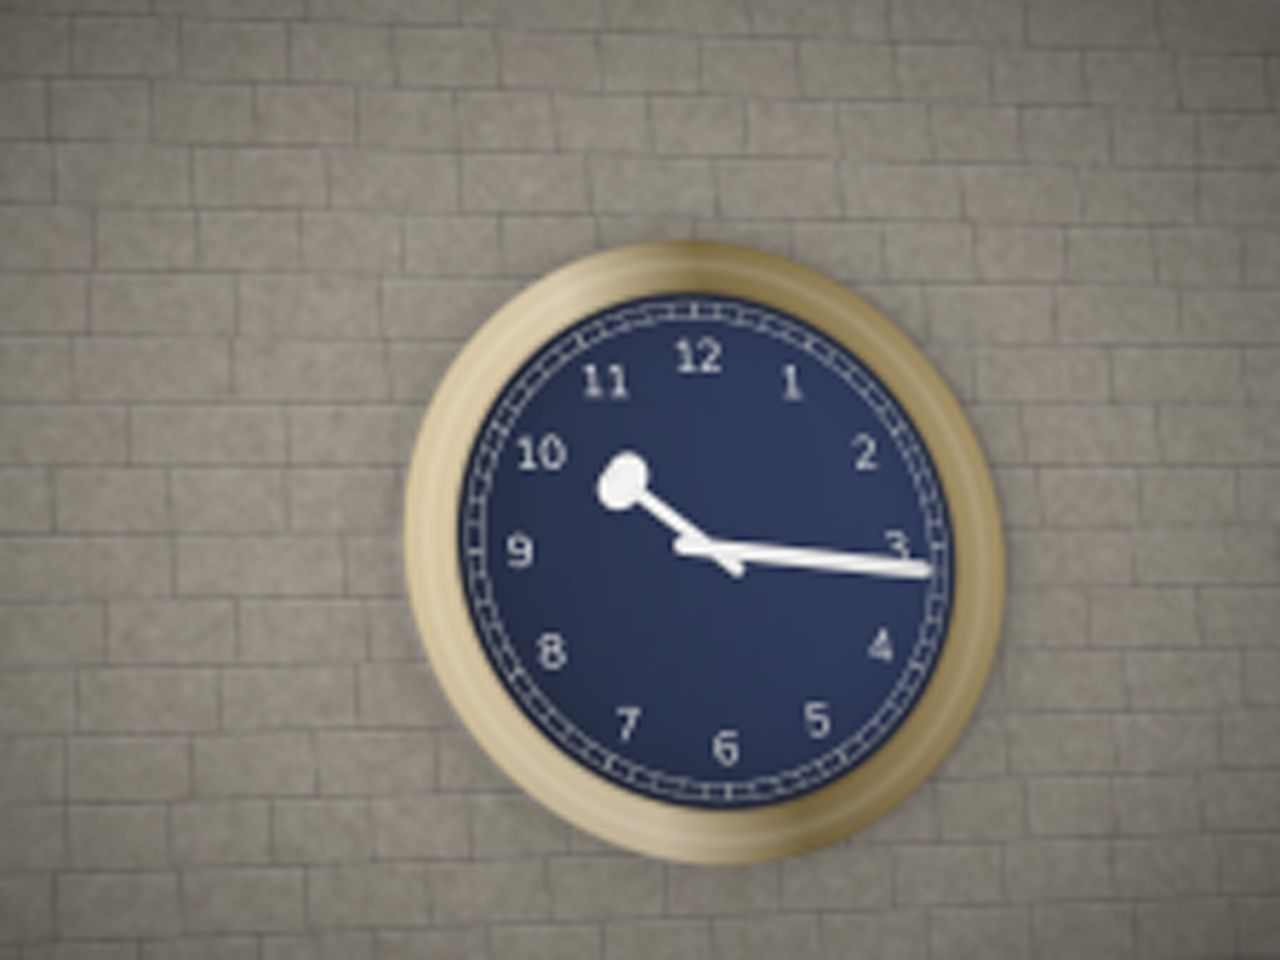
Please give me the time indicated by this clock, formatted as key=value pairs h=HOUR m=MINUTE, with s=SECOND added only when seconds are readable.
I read h=10 m=16
